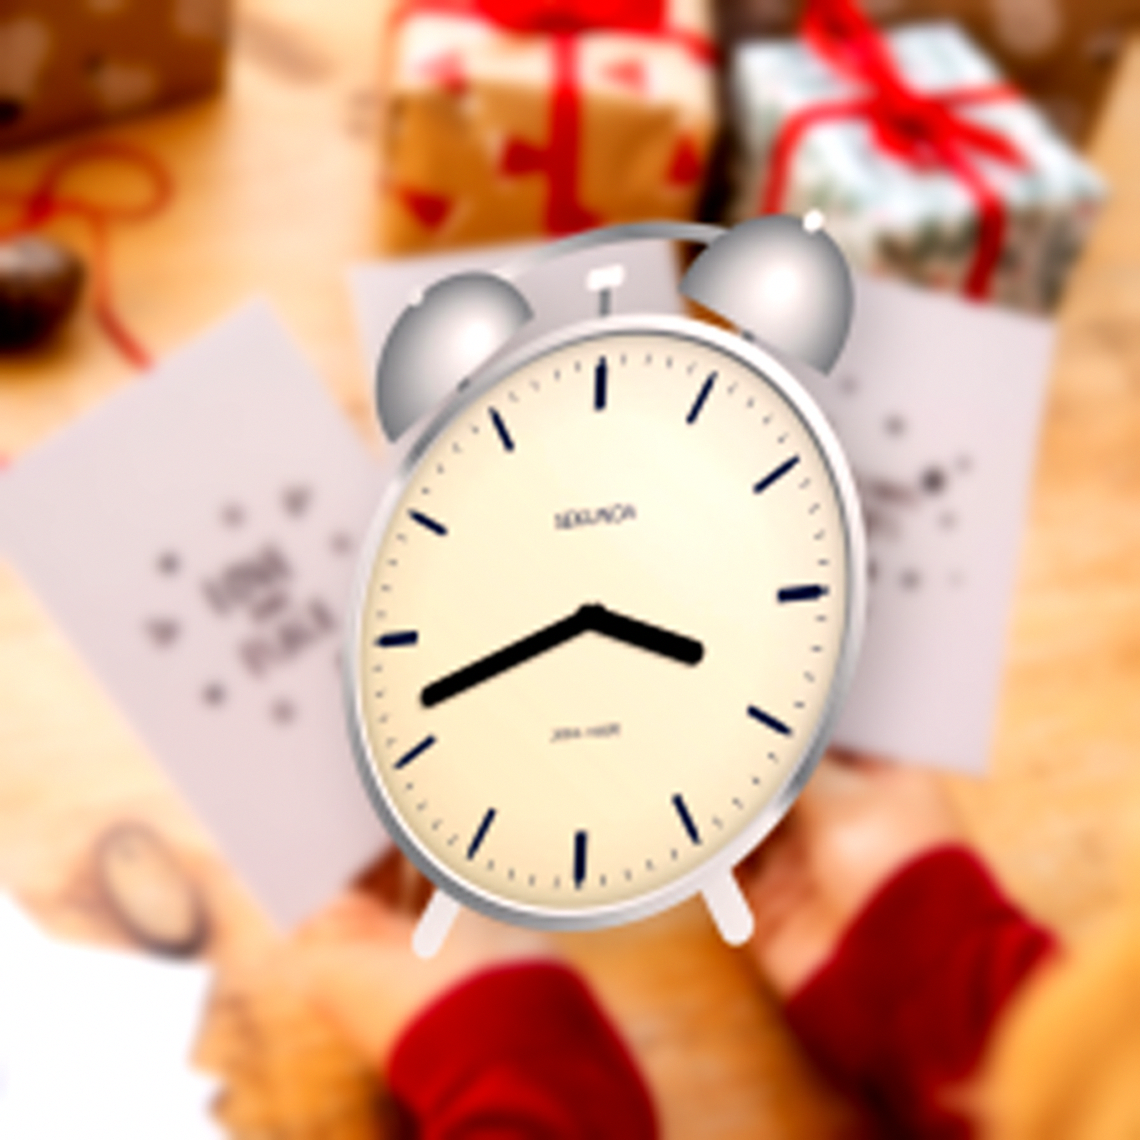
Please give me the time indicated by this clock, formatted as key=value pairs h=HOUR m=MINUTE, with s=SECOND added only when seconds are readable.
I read h=3 m=42
